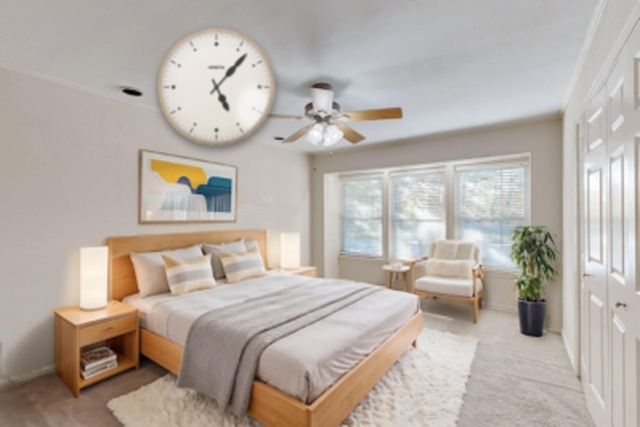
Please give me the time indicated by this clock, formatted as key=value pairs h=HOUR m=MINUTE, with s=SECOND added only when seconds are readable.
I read h=5 m=7
